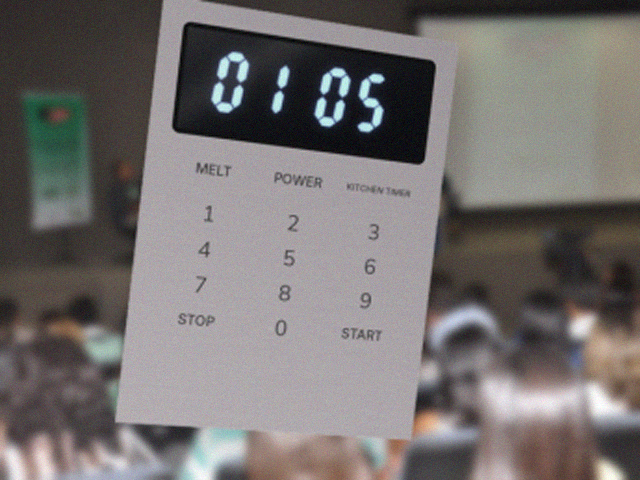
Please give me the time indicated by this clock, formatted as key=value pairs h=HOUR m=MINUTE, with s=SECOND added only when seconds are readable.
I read h=1 m=5
